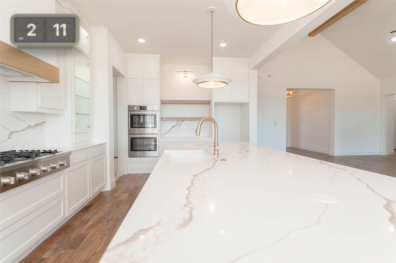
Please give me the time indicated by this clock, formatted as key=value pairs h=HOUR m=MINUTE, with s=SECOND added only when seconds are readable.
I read h=2 m=11
